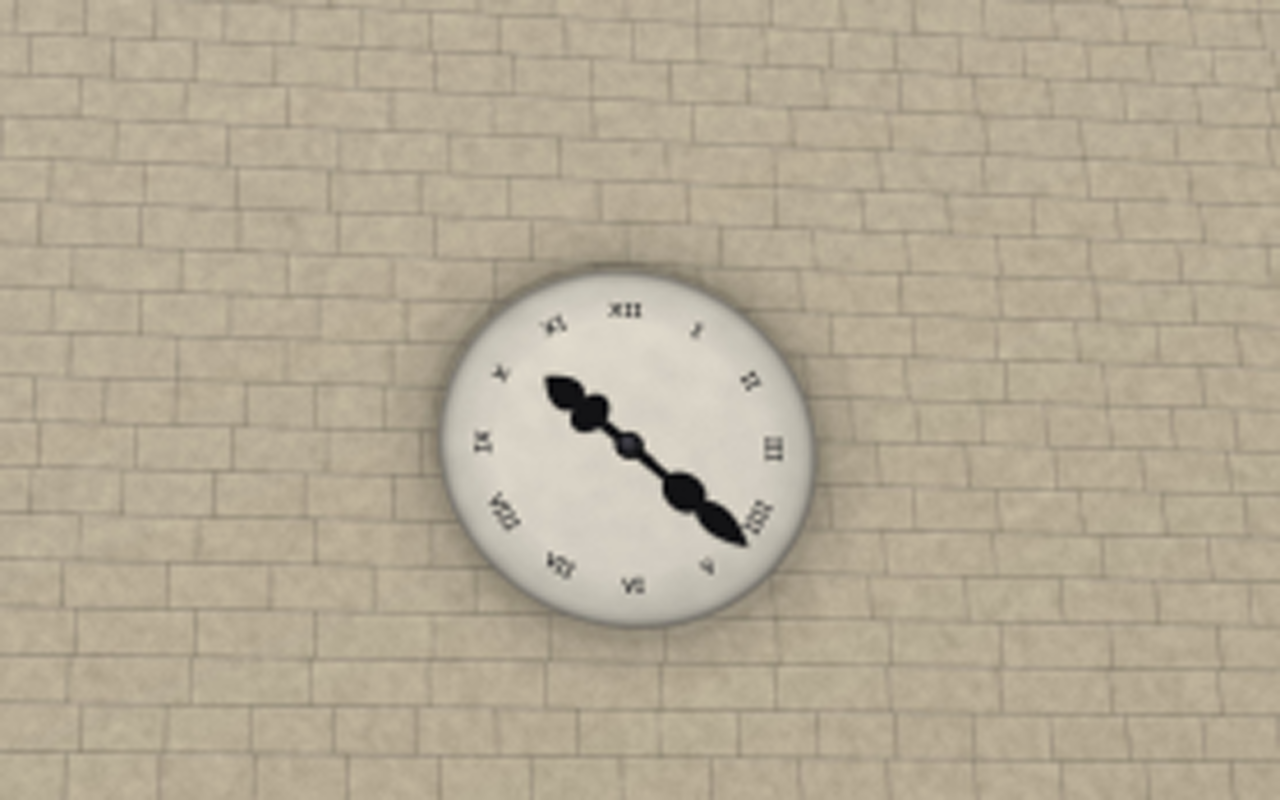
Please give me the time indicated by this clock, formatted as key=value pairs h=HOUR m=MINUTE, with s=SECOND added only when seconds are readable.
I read h=10 m=22
